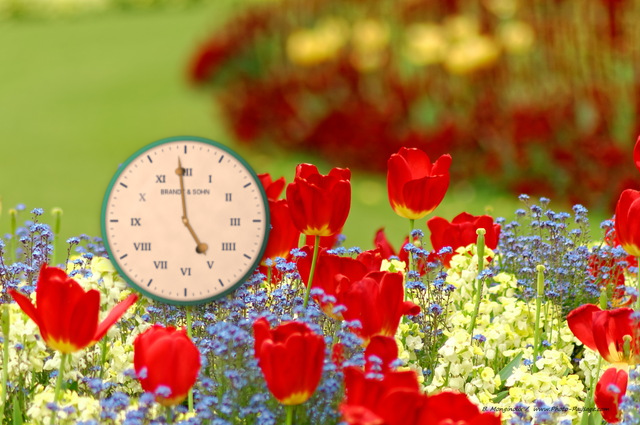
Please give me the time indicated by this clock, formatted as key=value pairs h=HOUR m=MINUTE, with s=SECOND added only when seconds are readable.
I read h=4 m=59
